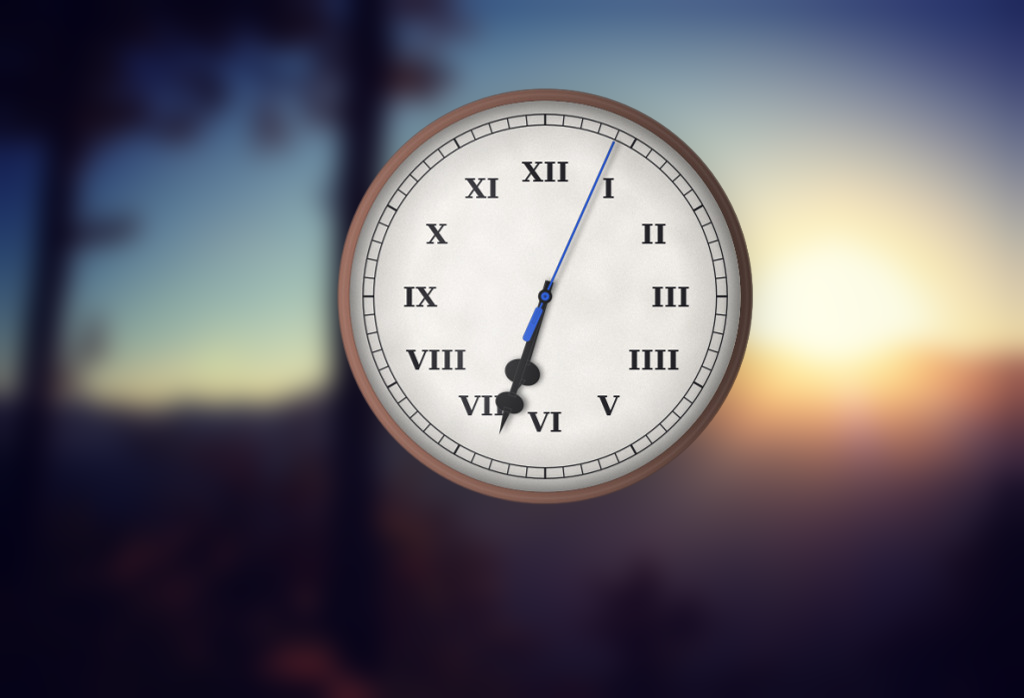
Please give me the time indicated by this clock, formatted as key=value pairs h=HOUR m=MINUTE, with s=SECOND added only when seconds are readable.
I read h=6 m=33 s=4
